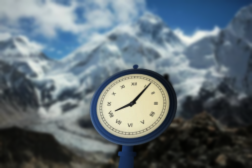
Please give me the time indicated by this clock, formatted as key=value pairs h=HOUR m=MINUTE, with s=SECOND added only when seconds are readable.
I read h=8 m=6
